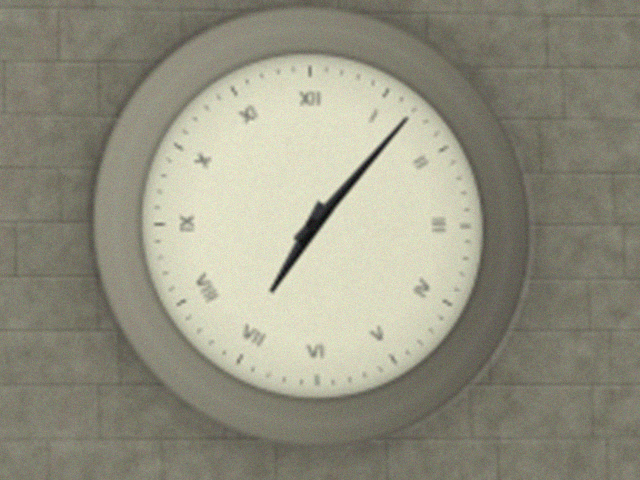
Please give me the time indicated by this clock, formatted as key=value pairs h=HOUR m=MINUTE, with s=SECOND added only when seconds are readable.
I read h=7 m=7
